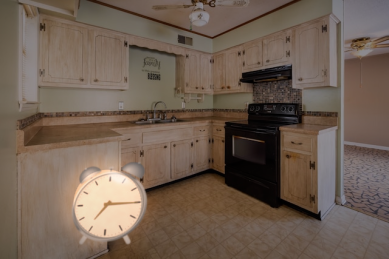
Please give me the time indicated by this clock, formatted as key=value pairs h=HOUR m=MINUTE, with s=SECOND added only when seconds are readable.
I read h=7 m=15
